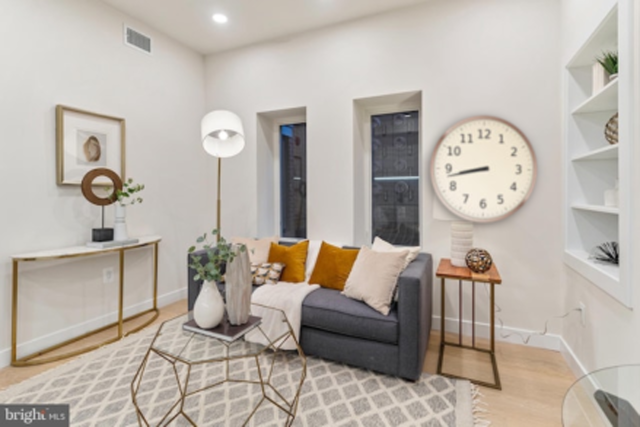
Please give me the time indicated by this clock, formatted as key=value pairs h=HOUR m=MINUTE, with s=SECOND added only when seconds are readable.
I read h=8 m=43
